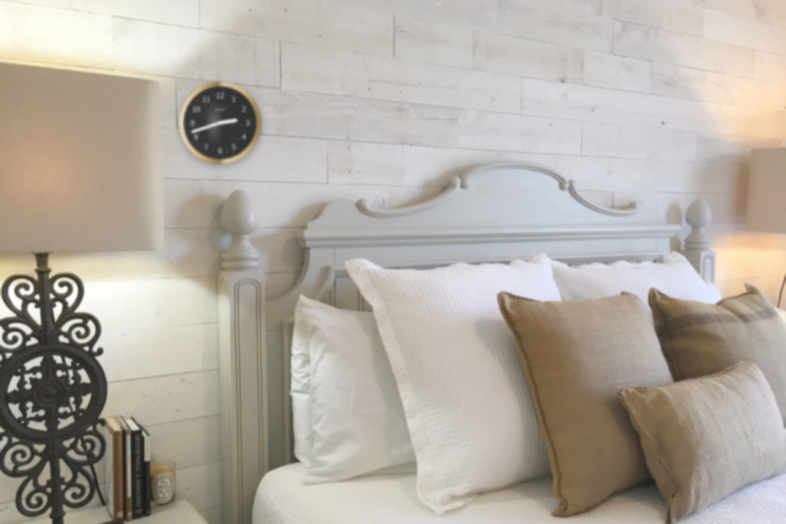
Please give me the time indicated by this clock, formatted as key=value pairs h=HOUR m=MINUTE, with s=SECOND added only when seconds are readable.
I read h=2 m=42
